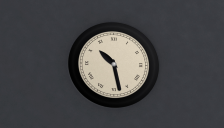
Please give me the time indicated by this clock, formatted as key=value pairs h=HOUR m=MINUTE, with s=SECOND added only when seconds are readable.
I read h=10 m=28
